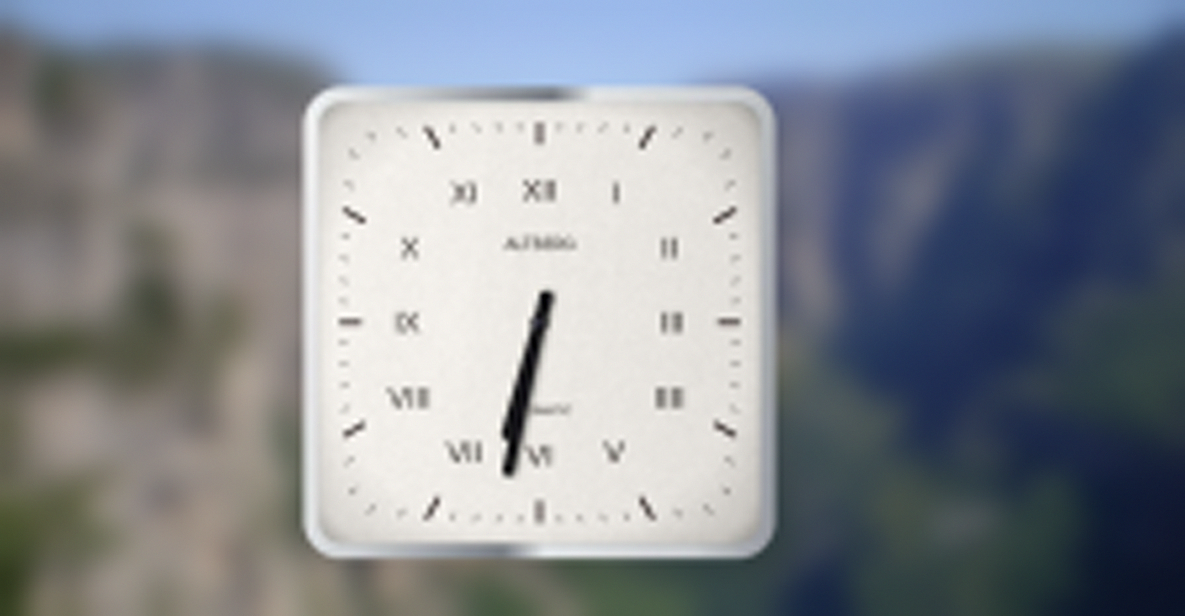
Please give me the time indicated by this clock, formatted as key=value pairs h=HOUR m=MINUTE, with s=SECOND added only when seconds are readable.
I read h=6 m=32
